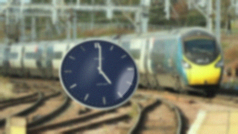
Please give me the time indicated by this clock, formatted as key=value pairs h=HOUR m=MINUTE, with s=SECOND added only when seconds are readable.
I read h=5 m=1
